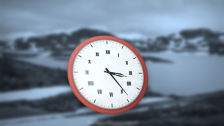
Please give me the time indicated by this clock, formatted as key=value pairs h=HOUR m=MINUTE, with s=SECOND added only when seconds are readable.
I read h=3 m=24
